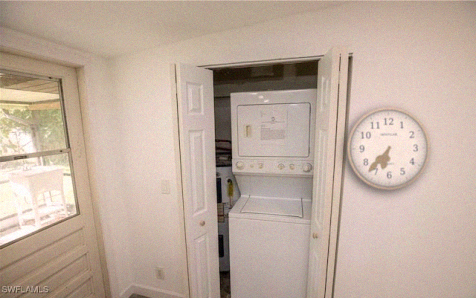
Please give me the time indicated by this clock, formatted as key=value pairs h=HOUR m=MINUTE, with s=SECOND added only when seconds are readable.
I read h=6 m=37
